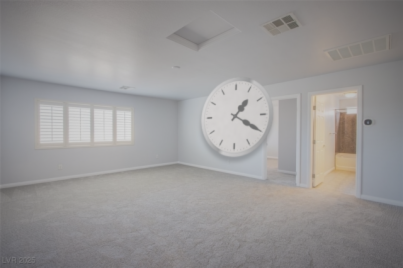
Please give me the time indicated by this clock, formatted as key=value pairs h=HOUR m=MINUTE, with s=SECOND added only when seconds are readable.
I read h=1 m=20
